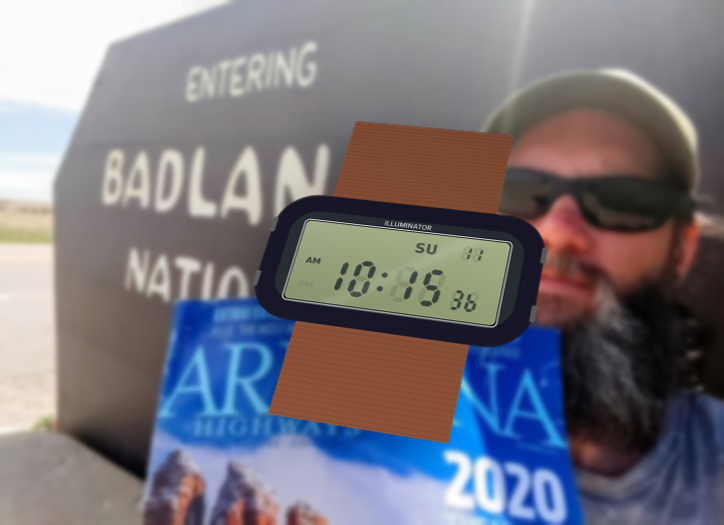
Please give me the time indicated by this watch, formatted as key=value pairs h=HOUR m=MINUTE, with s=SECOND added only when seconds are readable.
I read h=10 m=15 s=36
